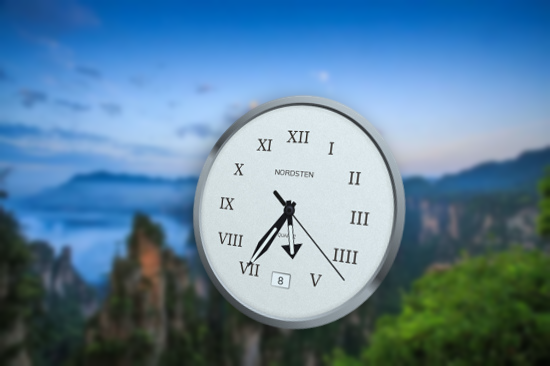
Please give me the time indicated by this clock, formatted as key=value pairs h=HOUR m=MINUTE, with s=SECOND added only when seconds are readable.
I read h=5 m=35 s=22
